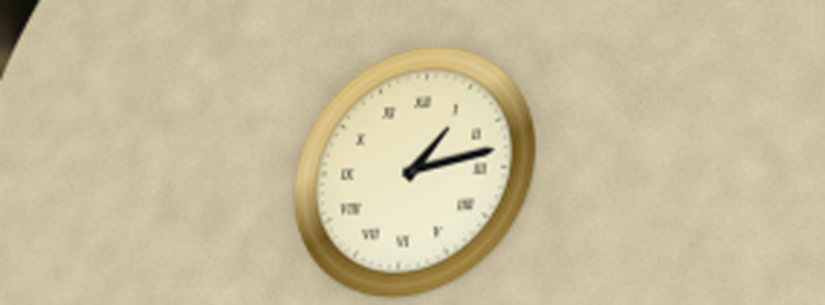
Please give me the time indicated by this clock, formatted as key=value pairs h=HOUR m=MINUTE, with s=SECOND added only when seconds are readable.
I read h=1 m=13
